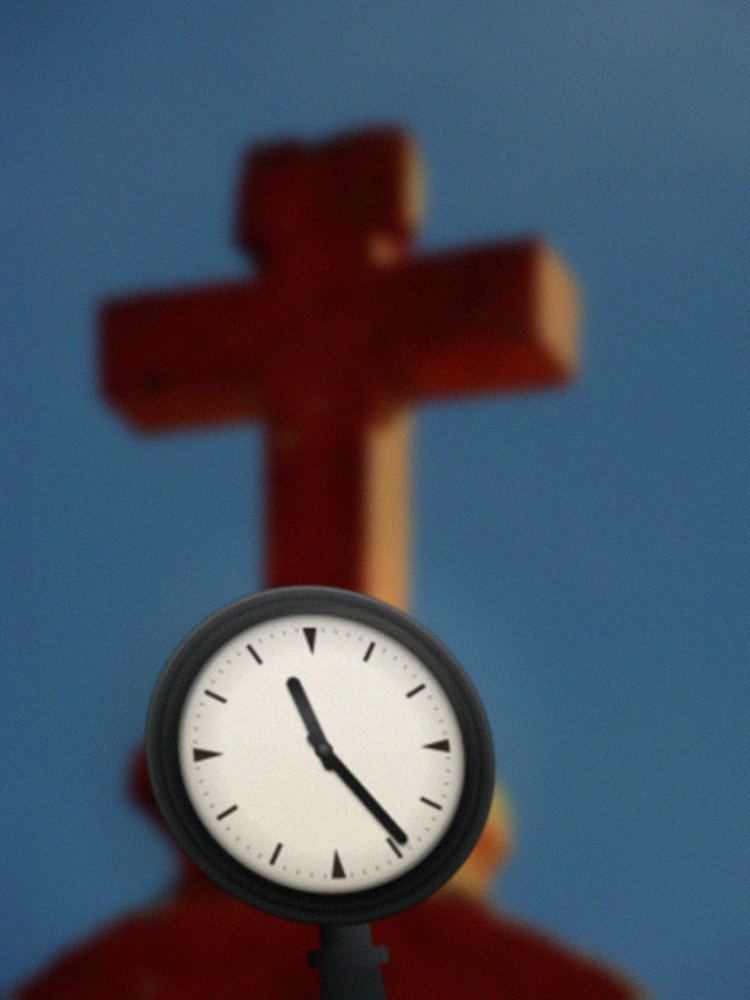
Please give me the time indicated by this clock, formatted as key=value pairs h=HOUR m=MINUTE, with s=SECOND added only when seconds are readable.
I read h=11 m=24
